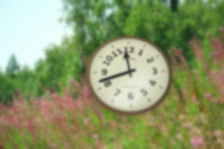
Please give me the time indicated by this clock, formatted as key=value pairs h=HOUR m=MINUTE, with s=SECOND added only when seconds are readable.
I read h=11 m=42
